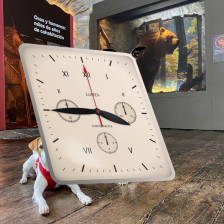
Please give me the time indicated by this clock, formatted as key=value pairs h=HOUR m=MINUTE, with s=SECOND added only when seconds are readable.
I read h=3 m=45
